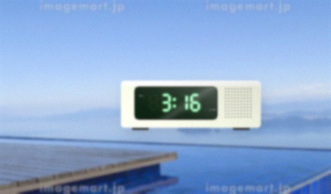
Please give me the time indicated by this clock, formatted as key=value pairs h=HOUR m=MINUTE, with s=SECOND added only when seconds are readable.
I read h=3 m=16
